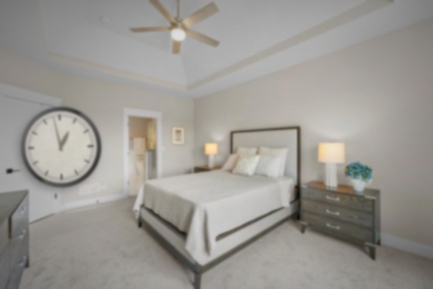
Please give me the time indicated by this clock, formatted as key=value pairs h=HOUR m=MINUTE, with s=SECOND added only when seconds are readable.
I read h=12 m=58
